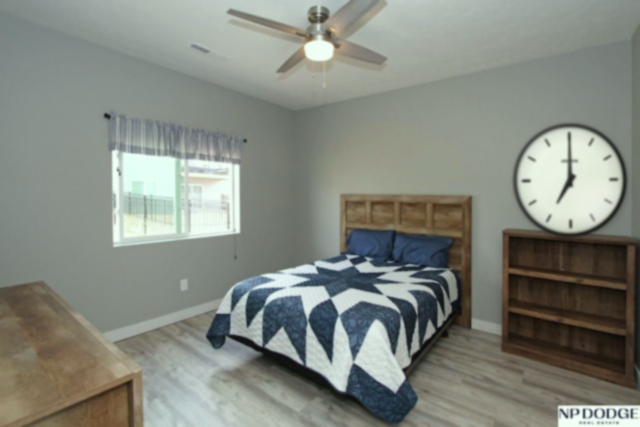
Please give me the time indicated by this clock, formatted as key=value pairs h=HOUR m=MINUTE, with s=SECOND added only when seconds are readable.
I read h=7 m=0
